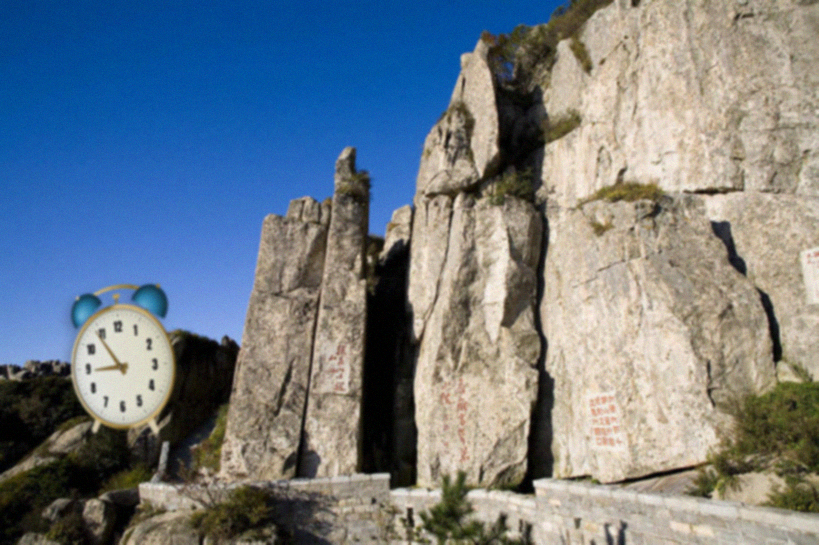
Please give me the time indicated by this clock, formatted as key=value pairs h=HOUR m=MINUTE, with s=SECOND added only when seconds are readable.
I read h=8 m=54
